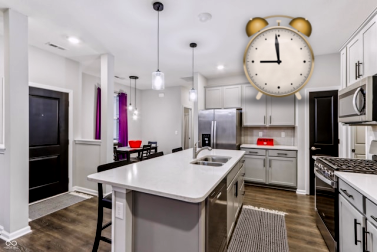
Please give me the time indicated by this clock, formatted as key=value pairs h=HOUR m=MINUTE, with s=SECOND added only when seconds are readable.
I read h=8 m=59
